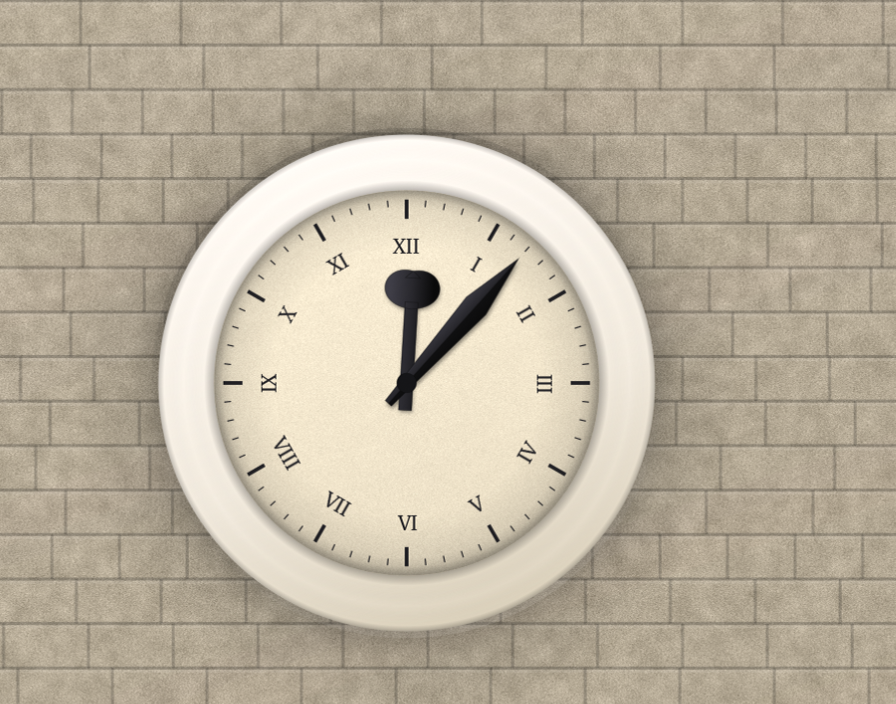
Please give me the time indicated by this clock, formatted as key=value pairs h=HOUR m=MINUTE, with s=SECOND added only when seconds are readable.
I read h=12 m=7
